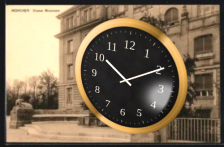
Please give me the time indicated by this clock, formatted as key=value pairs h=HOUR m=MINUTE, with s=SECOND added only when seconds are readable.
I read h=10 m=10
